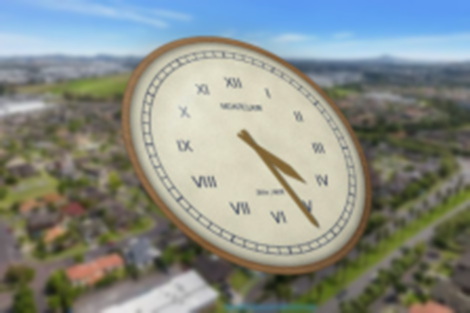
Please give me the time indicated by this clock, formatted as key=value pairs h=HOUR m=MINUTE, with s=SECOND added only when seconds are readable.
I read h=4 m=26
